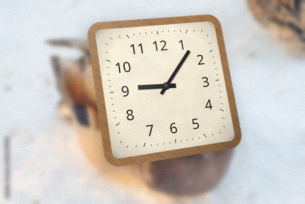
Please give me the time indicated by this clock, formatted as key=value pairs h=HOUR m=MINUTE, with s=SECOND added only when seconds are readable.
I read h=9 m=7
